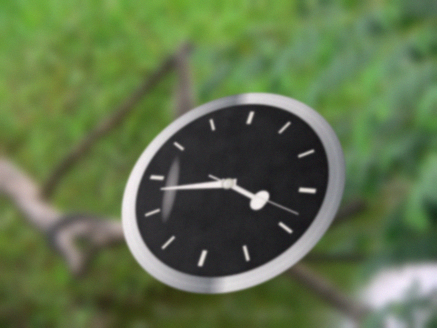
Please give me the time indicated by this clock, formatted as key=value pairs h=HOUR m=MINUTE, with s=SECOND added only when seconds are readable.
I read h=3 m=43 s=18
